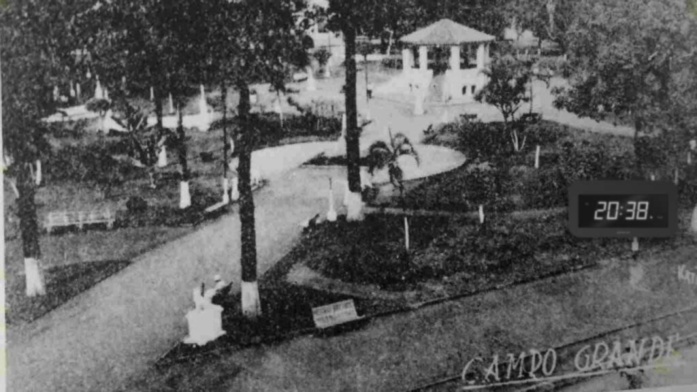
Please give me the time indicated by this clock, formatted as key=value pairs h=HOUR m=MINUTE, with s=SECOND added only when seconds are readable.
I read h=20 m=38
